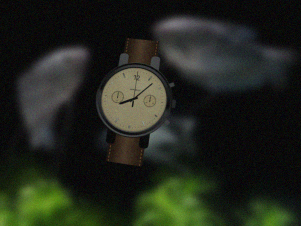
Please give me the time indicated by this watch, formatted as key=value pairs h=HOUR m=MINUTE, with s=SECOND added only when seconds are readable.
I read h=8 m=7
